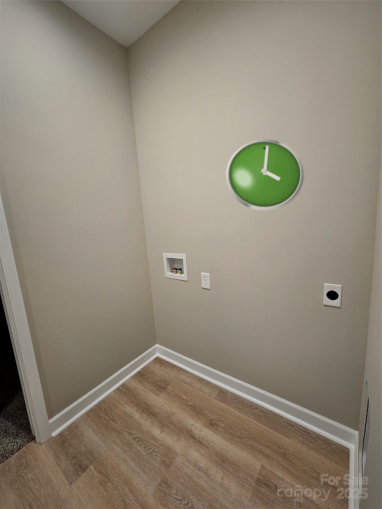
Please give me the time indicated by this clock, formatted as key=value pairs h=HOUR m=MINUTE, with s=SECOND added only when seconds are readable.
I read h=4 m=1
